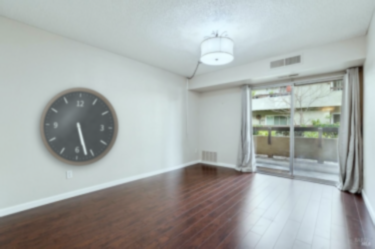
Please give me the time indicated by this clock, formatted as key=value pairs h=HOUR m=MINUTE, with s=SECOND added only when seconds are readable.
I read h=5 m=27
